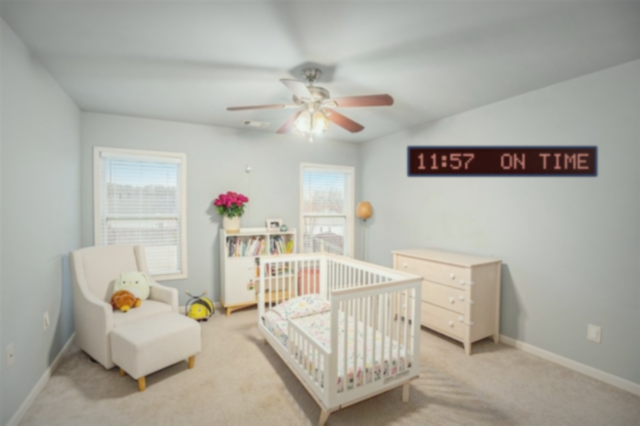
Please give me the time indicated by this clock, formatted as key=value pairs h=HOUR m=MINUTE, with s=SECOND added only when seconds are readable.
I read h=11 m=57
